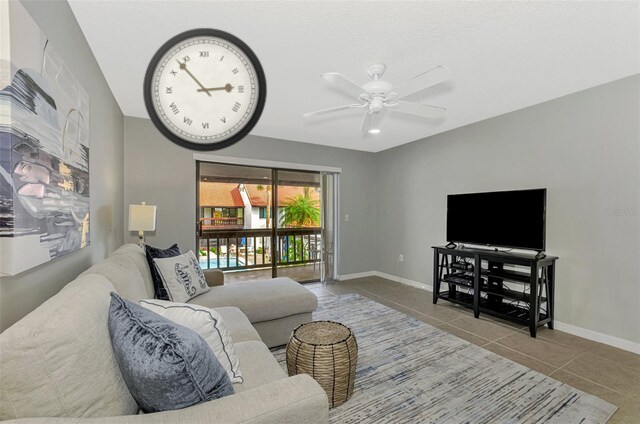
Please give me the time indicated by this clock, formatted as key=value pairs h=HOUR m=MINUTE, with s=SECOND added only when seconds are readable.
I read h=2 m=53
